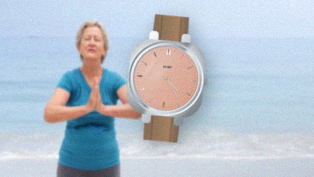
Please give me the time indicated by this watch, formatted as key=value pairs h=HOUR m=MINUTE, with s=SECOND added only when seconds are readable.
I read h=4 m=24
